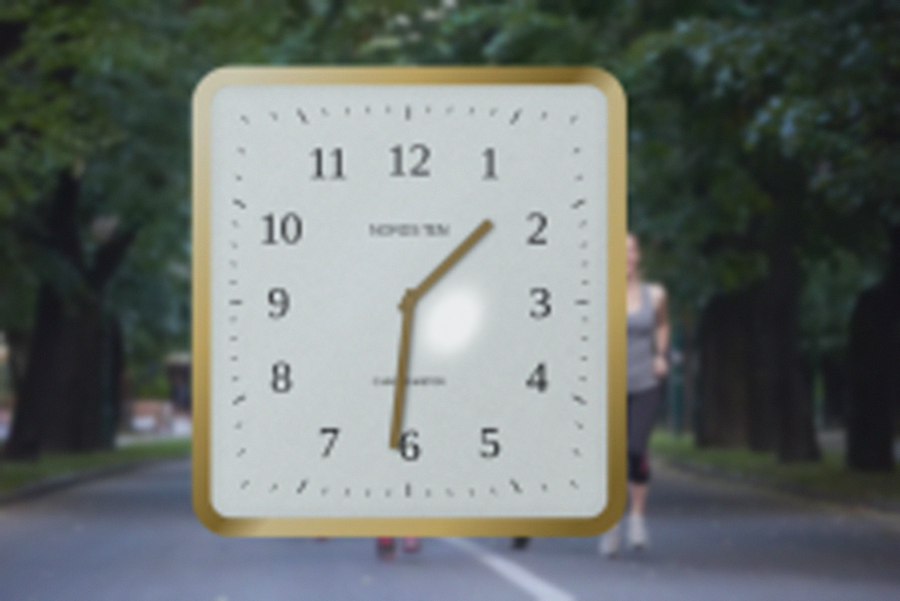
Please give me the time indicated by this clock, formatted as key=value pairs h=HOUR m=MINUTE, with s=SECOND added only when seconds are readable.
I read h=1 m=31
